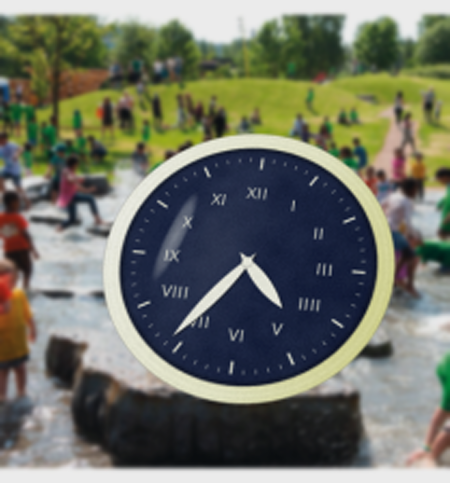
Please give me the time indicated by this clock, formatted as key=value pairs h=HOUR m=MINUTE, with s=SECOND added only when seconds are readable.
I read h=4 m=36
